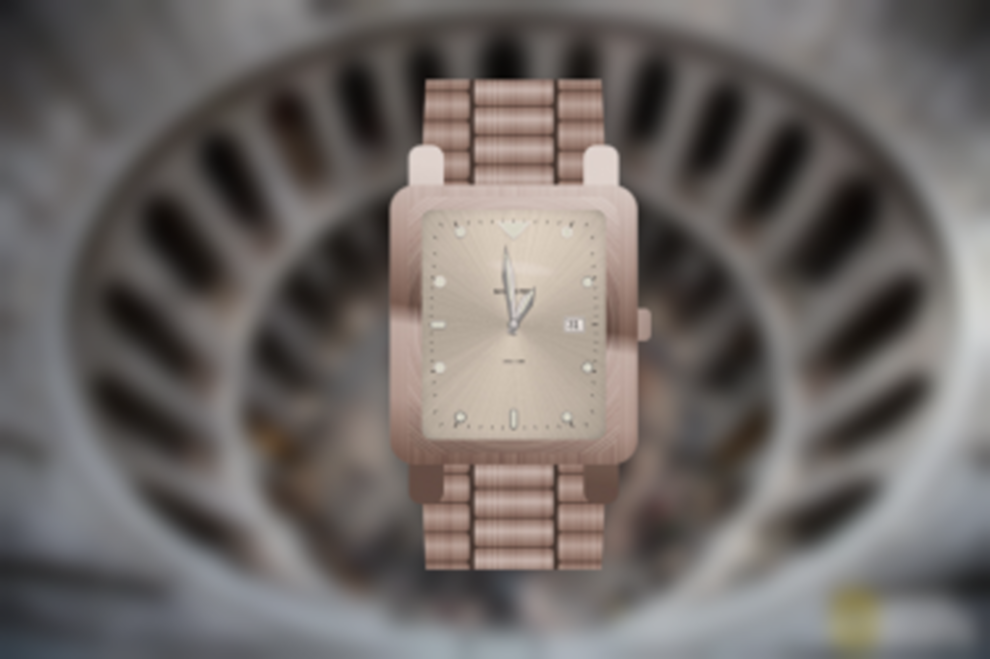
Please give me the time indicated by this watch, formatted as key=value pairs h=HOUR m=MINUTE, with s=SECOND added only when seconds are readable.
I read h=12 m=59
